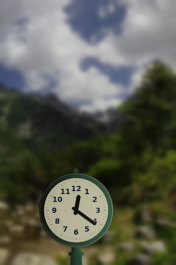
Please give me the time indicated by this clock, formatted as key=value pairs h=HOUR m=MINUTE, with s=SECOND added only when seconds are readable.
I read h=12 m=21
